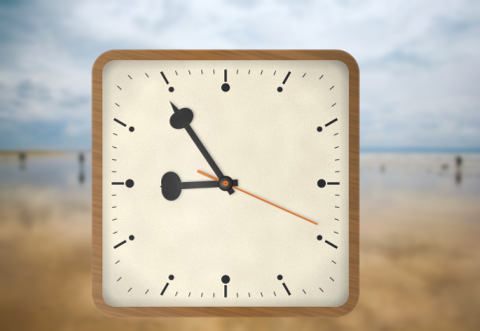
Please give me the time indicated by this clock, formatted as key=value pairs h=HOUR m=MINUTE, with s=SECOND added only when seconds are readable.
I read h=8 m=54 s=19
